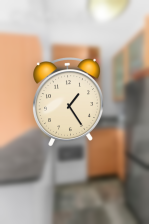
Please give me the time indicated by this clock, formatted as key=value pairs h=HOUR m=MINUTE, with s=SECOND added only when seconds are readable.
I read h=1 m=25
